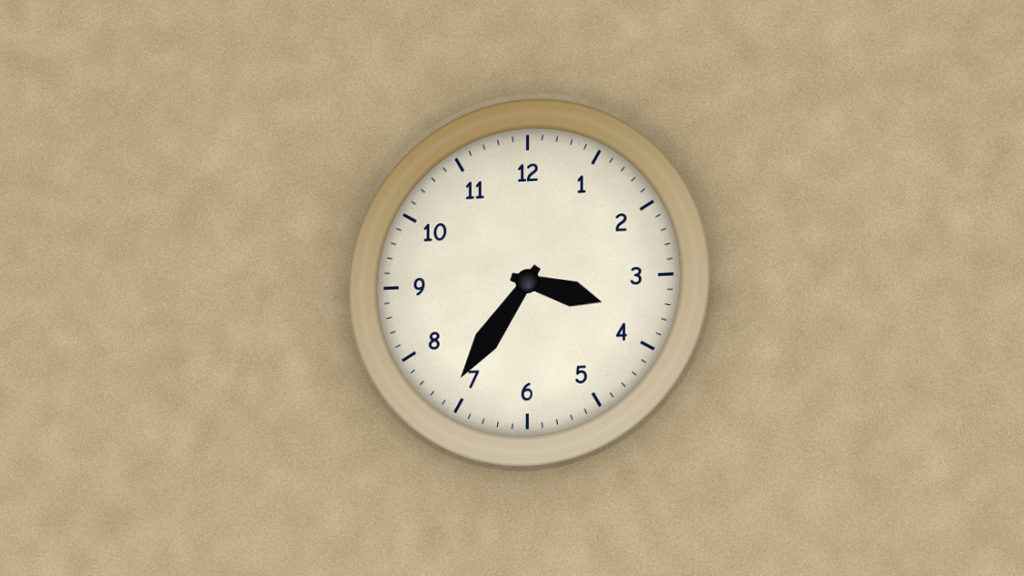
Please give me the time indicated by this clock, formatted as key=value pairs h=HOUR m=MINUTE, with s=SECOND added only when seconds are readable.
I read h=3 m=36
